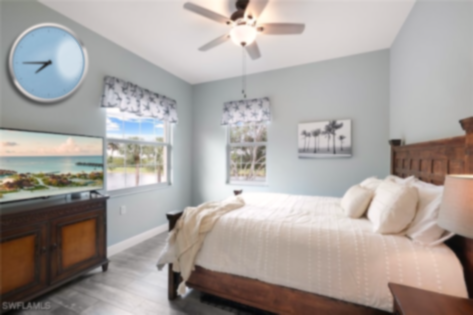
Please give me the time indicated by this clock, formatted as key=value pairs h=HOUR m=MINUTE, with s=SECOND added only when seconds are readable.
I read h=7 m=45
